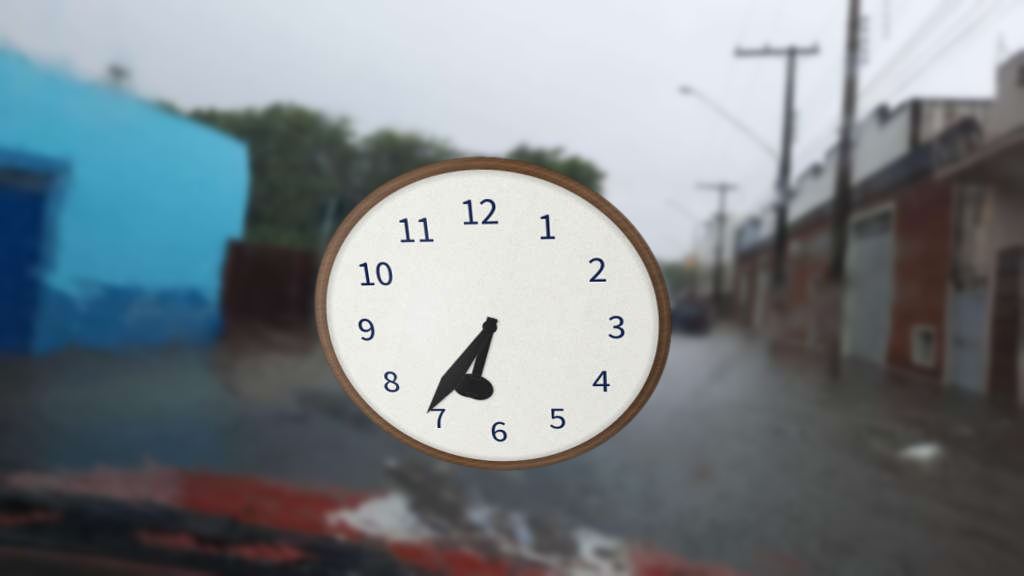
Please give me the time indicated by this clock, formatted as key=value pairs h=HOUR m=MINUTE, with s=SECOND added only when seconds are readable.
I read h=6 m=36
